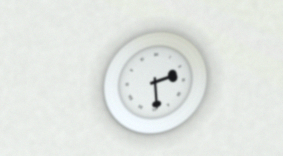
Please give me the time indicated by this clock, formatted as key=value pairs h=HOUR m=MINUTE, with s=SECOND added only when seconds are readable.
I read h=2 m=29
